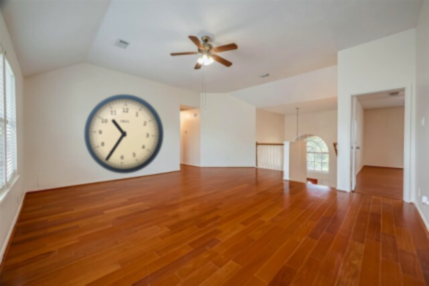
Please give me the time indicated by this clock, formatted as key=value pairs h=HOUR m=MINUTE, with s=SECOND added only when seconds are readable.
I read h=10 m=35
